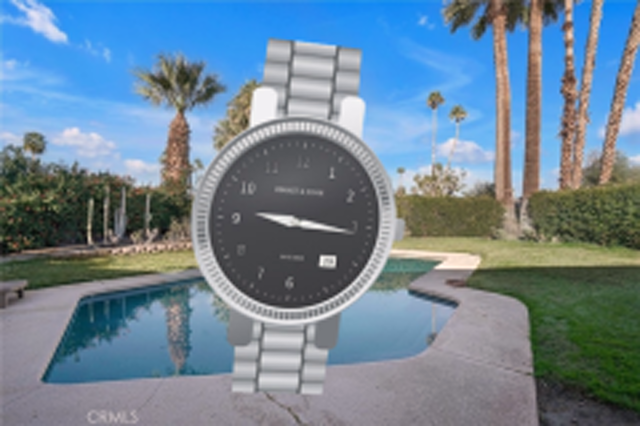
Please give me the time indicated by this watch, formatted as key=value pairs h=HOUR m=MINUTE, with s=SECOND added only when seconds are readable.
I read h=9 m=16
